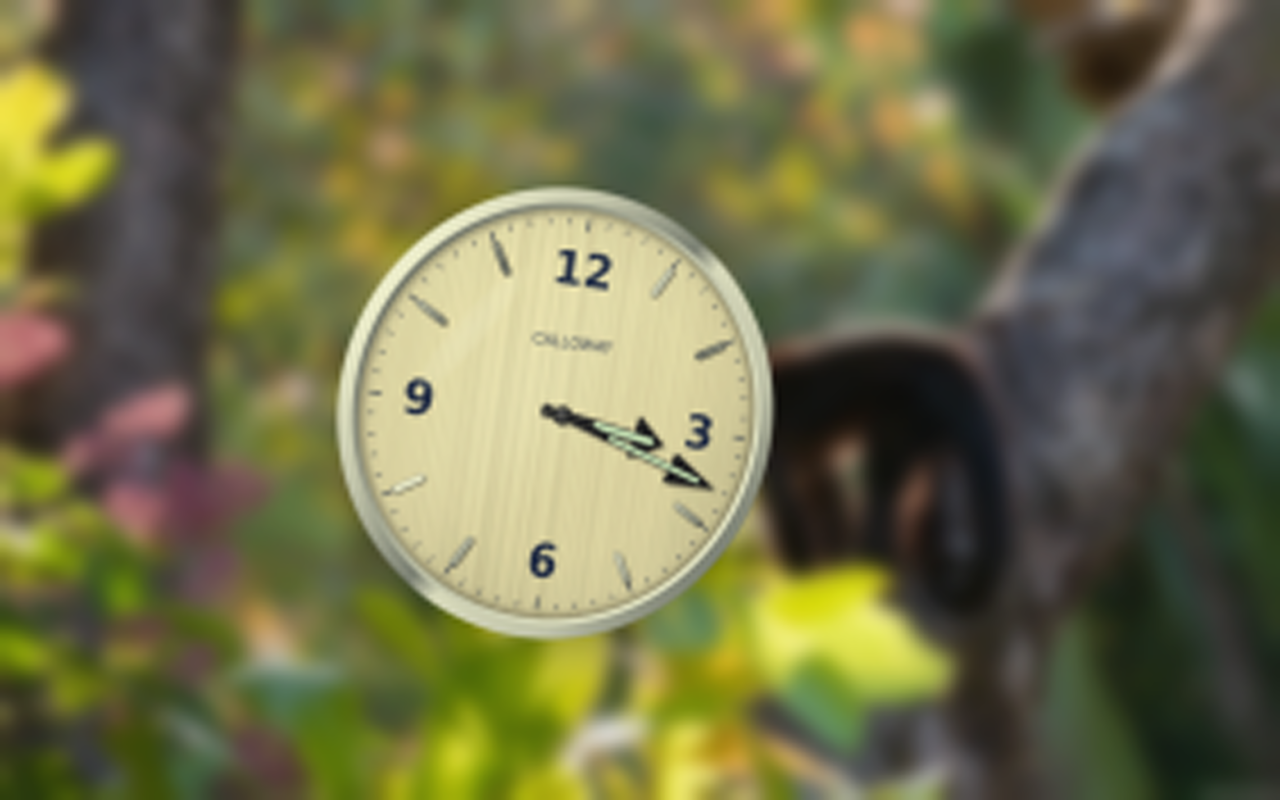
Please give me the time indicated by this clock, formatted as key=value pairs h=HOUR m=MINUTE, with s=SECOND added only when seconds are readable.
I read h=3 m=18
